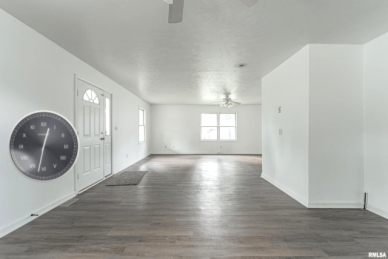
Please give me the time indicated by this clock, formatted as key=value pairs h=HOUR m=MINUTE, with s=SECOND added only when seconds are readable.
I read h=12 m=32
